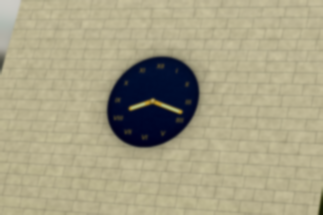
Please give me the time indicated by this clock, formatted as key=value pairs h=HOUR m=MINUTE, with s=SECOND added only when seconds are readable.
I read h=8 m=18
